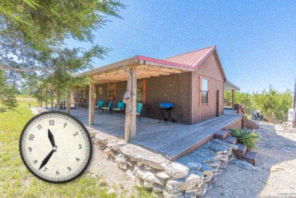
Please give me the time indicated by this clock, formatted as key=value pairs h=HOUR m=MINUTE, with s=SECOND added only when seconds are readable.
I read h=11 m=37
